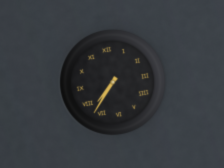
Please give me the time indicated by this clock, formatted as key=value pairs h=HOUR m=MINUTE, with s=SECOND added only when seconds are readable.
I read h=7 m=37
